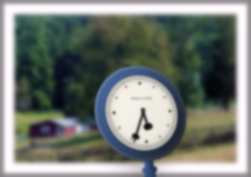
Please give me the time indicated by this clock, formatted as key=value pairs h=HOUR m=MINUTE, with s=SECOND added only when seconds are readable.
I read h=5 m=34
